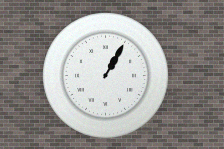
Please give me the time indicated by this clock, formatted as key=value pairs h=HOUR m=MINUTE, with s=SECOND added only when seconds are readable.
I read h=1 m=5
